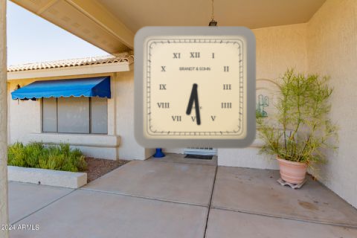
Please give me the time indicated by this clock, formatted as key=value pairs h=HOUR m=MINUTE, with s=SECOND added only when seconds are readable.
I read h=6 m=29
